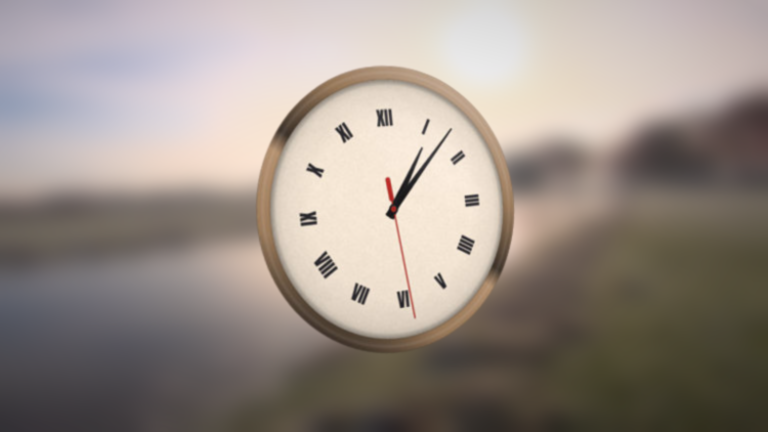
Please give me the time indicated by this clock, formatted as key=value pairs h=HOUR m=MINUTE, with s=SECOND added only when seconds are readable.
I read h=1 m=7 s=29
